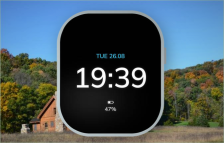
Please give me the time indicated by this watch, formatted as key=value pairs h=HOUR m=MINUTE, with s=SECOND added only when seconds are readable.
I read h=19 m=39
